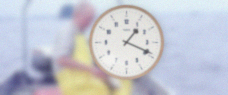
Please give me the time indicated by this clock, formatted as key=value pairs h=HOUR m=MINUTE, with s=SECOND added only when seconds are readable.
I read h=1 m=19
